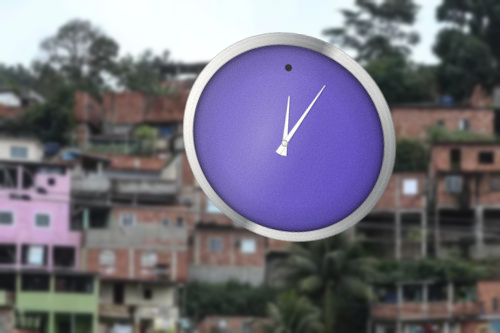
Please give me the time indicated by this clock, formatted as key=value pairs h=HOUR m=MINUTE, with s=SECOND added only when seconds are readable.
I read h=12 m=5
